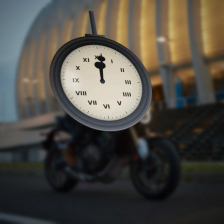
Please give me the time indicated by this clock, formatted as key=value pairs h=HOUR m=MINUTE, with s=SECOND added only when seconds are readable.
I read h=12 m=1
